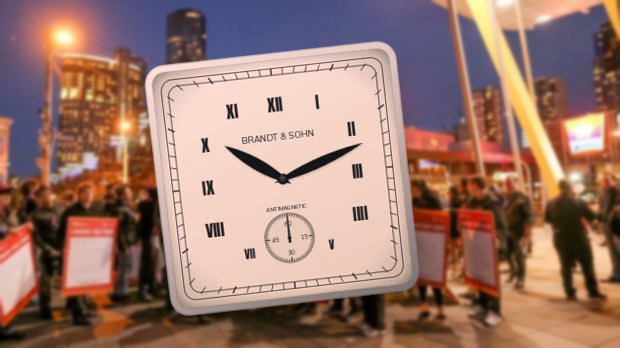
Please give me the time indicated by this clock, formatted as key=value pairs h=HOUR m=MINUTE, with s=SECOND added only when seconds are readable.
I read h=10 m=12
